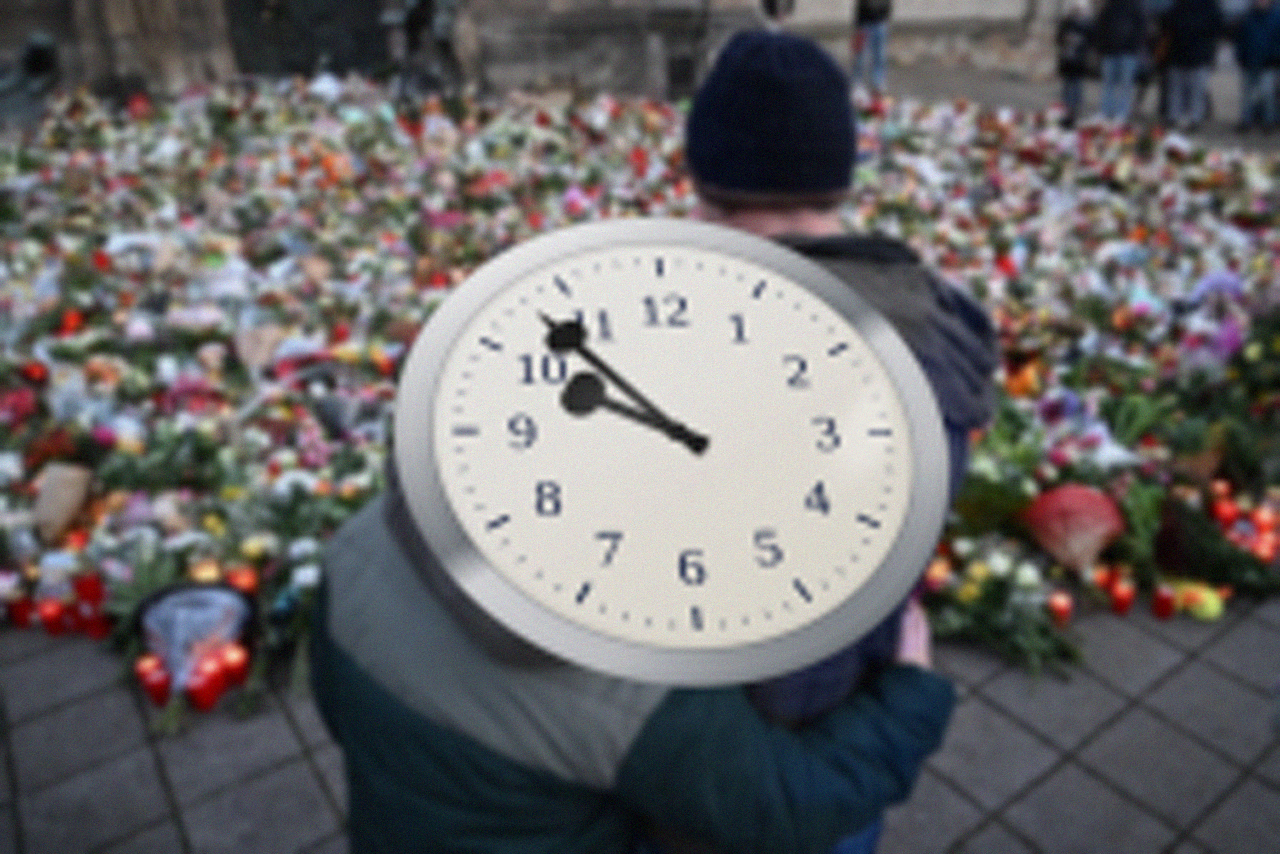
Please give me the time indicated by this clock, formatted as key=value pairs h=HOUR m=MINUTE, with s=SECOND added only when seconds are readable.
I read h=9 m=53
